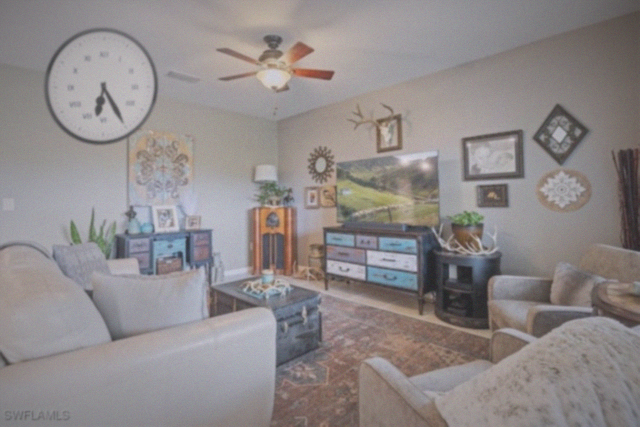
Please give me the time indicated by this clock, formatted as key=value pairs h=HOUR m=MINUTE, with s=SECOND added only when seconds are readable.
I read h=6 m=25
